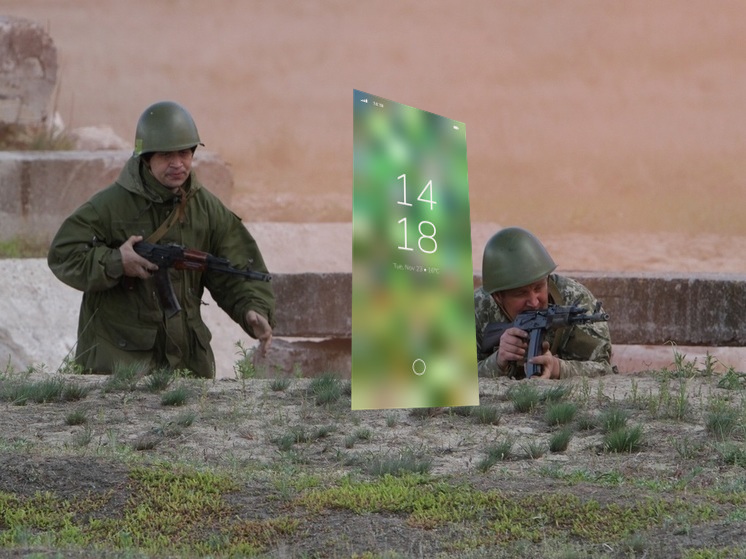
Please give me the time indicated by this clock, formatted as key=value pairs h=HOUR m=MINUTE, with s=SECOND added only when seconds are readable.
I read h=14 m=18
